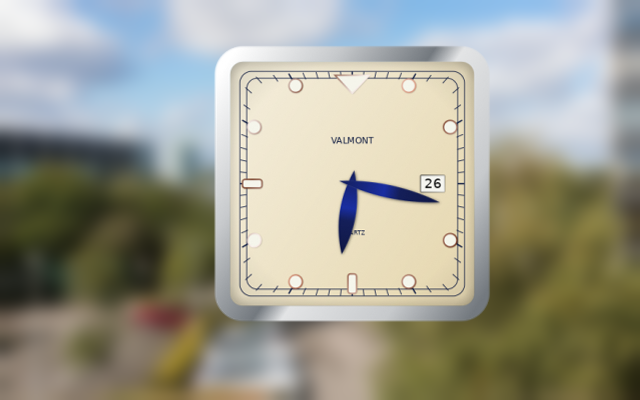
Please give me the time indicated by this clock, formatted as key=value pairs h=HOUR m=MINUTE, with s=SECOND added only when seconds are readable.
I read h=6 m=17
